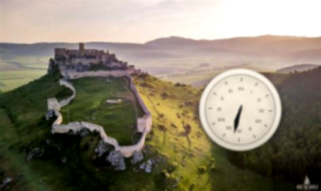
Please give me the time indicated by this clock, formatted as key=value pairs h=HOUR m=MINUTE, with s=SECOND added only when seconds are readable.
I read h=6 m=32
